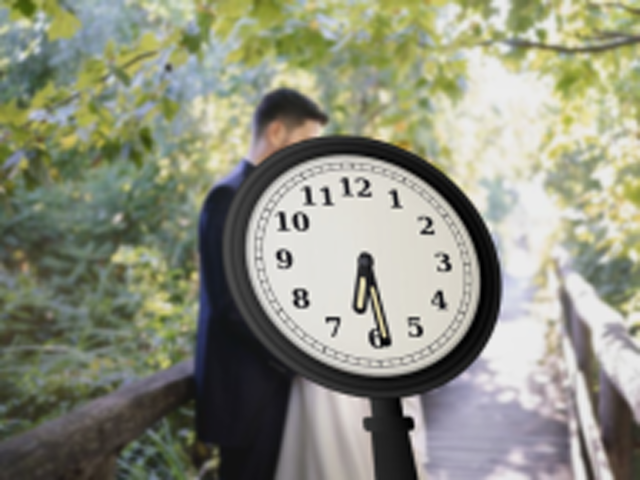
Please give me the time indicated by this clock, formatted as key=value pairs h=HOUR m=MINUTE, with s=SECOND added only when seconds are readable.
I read h=6 m=29
